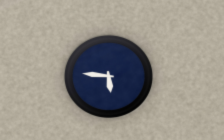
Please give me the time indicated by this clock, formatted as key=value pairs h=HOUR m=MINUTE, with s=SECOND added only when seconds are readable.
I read h=5 m=46
